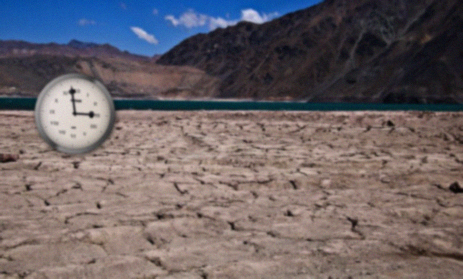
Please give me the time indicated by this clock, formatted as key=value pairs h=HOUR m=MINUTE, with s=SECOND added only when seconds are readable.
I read h=2 m=58
